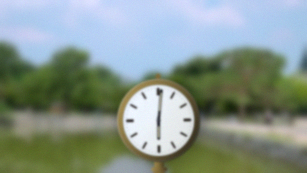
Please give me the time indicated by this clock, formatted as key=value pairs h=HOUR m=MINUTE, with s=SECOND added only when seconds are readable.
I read h=6 m=1
